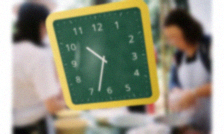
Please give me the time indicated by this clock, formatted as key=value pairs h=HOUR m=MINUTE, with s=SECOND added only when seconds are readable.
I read h=10 m=33
